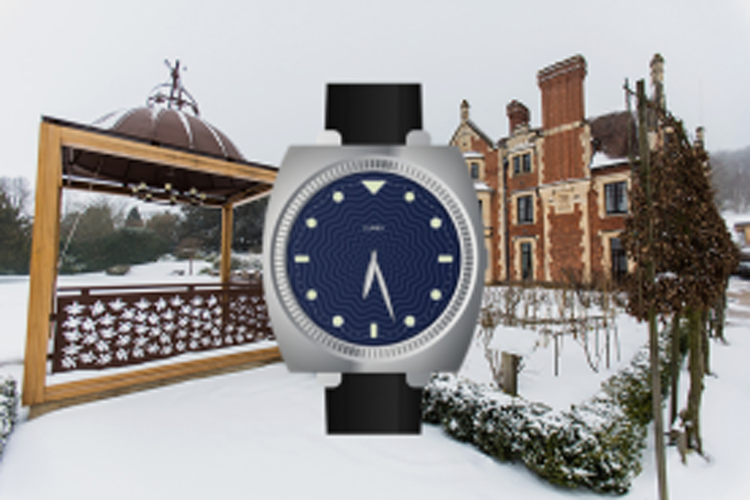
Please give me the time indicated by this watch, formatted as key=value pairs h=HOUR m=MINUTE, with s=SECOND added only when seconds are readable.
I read h=6 m=27
